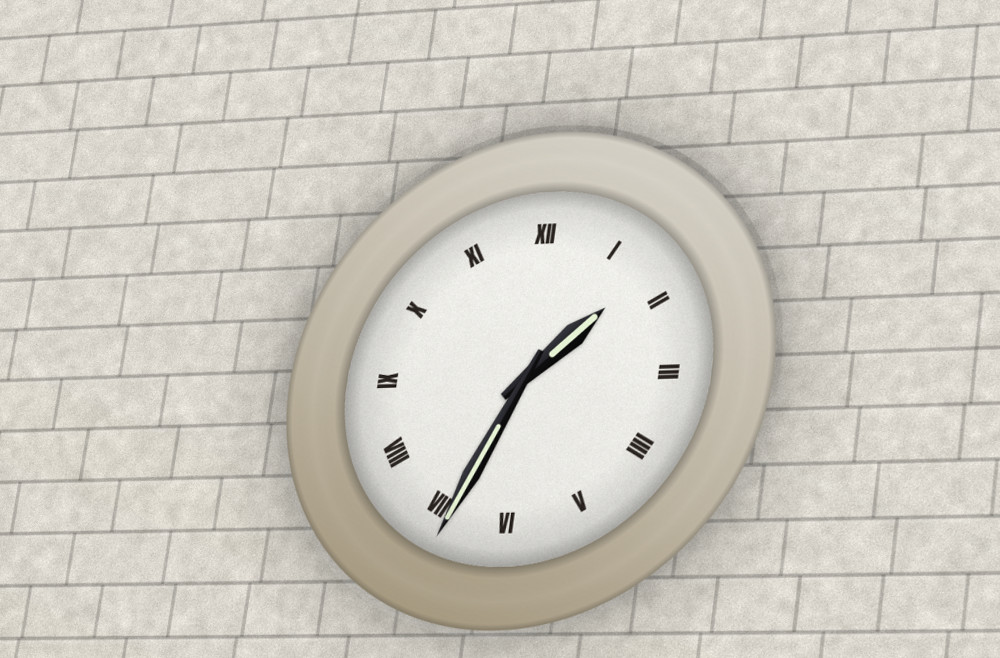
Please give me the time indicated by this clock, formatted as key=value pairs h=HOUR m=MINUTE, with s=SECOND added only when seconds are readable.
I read h=1 m=34
